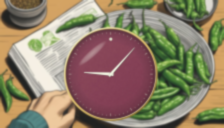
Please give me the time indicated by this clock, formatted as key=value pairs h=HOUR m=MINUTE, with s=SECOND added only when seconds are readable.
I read h=9 m=7
